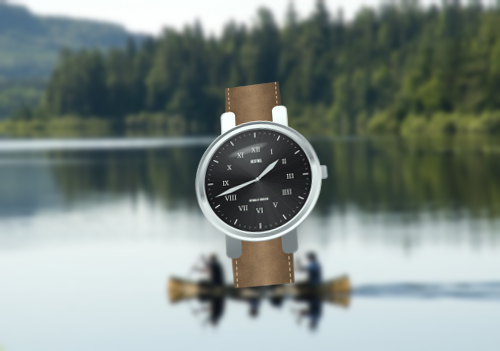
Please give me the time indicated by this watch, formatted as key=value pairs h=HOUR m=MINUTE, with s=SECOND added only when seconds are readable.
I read h=1 m=42
